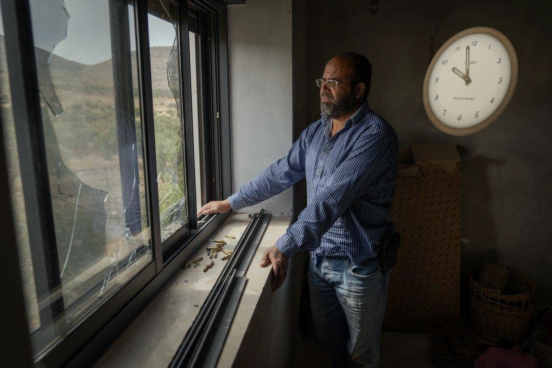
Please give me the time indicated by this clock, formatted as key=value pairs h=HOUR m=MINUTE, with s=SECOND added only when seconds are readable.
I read h=9 m=58
